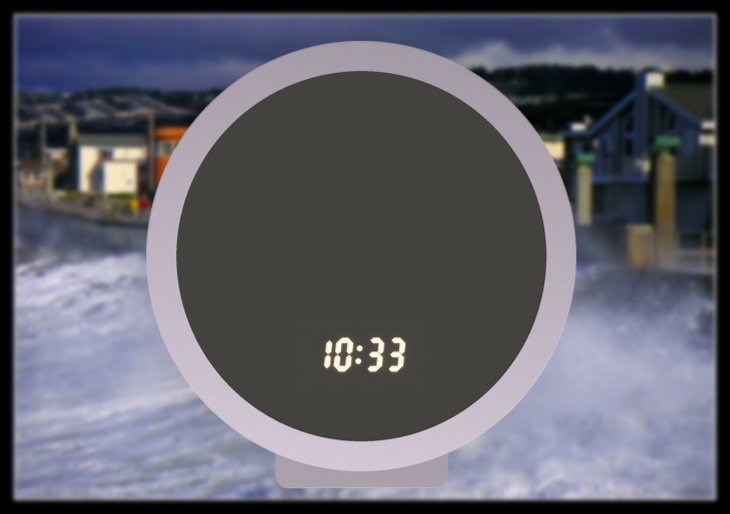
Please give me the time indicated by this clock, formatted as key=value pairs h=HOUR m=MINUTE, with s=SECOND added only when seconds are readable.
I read h=10 m=33
